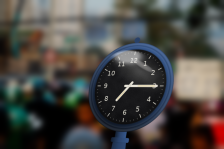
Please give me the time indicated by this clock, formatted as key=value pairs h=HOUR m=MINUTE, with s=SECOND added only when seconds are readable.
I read h=7 m=15
